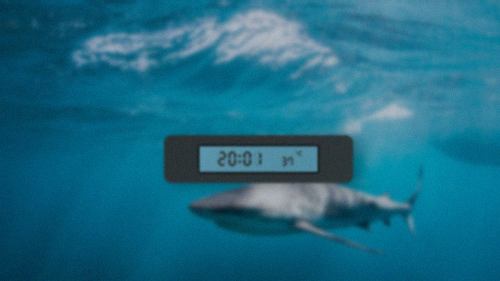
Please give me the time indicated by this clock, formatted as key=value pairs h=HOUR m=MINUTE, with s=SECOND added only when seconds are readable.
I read h=20 m=1
